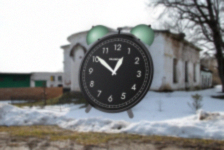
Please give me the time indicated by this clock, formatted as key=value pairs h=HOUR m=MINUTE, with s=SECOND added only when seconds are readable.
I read h=12 m=51
